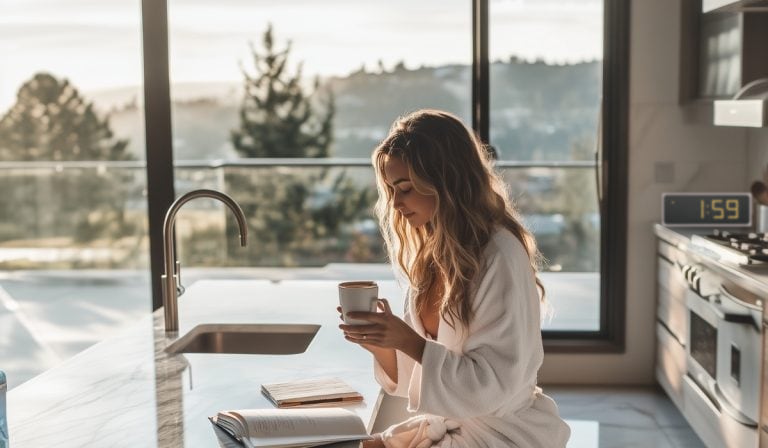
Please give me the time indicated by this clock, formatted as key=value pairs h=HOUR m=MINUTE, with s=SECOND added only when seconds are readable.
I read h=1 m=59
